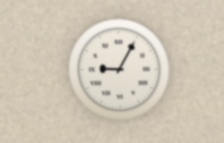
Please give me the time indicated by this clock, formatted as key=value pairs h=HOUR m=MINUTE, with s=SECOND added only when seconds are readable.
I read h=9 m=5
